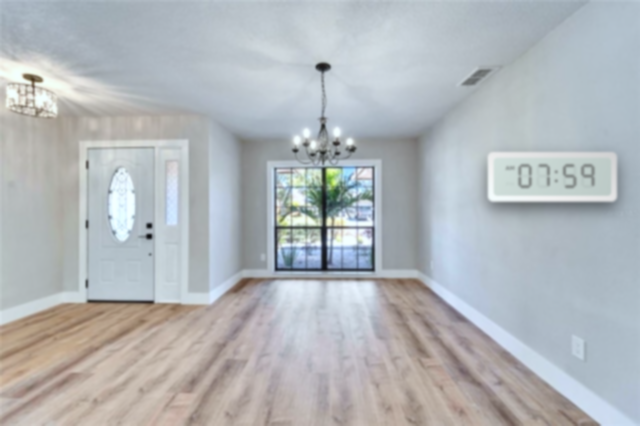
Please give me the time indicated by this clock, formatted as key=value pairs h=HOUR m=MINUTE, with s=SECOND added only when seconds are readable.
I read h=7 m=59
